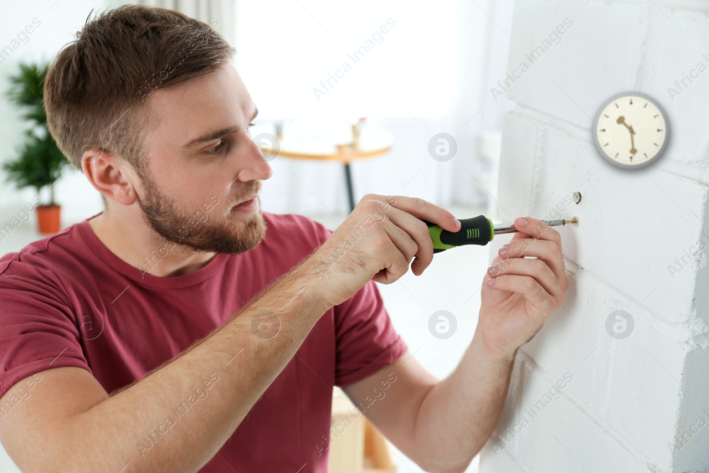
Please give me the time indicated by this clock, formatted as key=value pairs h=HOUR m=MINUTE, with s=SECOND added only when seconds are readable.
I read h=10 m=29
